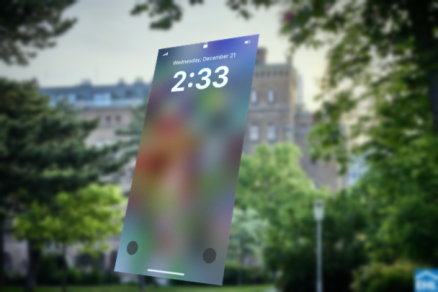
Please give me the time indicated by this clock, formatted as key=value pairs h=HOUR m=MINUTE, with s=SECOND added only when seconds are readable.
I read h=2 m=33
